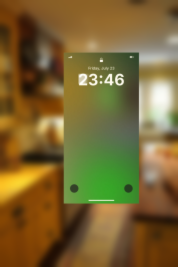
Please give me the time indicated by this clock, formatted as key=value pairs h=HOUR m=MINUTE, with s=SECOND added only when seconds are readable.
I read h=23 m=46
